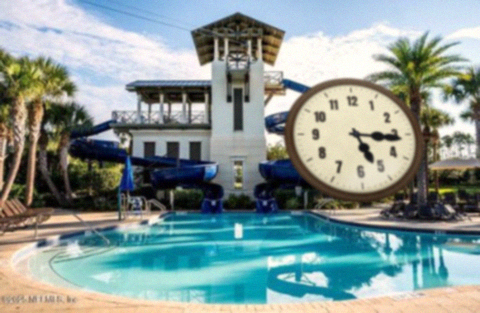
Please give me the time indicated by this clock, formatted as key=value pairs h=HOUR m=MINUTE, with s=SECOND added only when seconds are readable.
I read h=5 m=16
